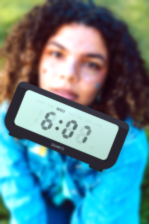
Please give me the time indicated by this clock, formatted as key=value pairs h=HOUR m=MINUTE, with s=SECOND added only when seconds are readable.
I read h=6 m=7
